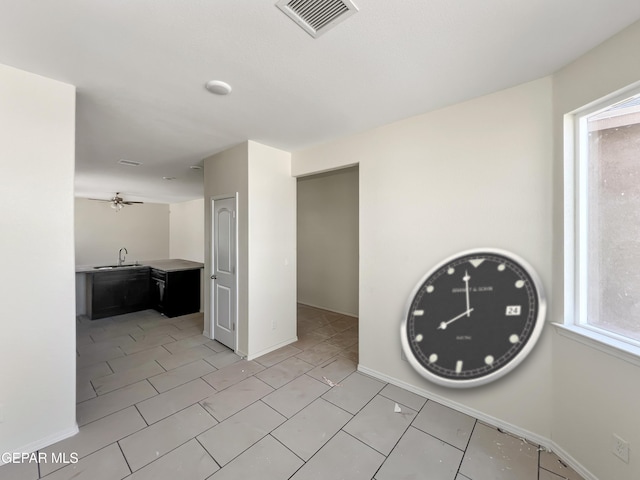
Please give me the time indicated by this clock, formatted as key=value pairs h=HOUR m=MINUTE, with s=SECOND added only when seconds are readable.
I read h=7 m=58
